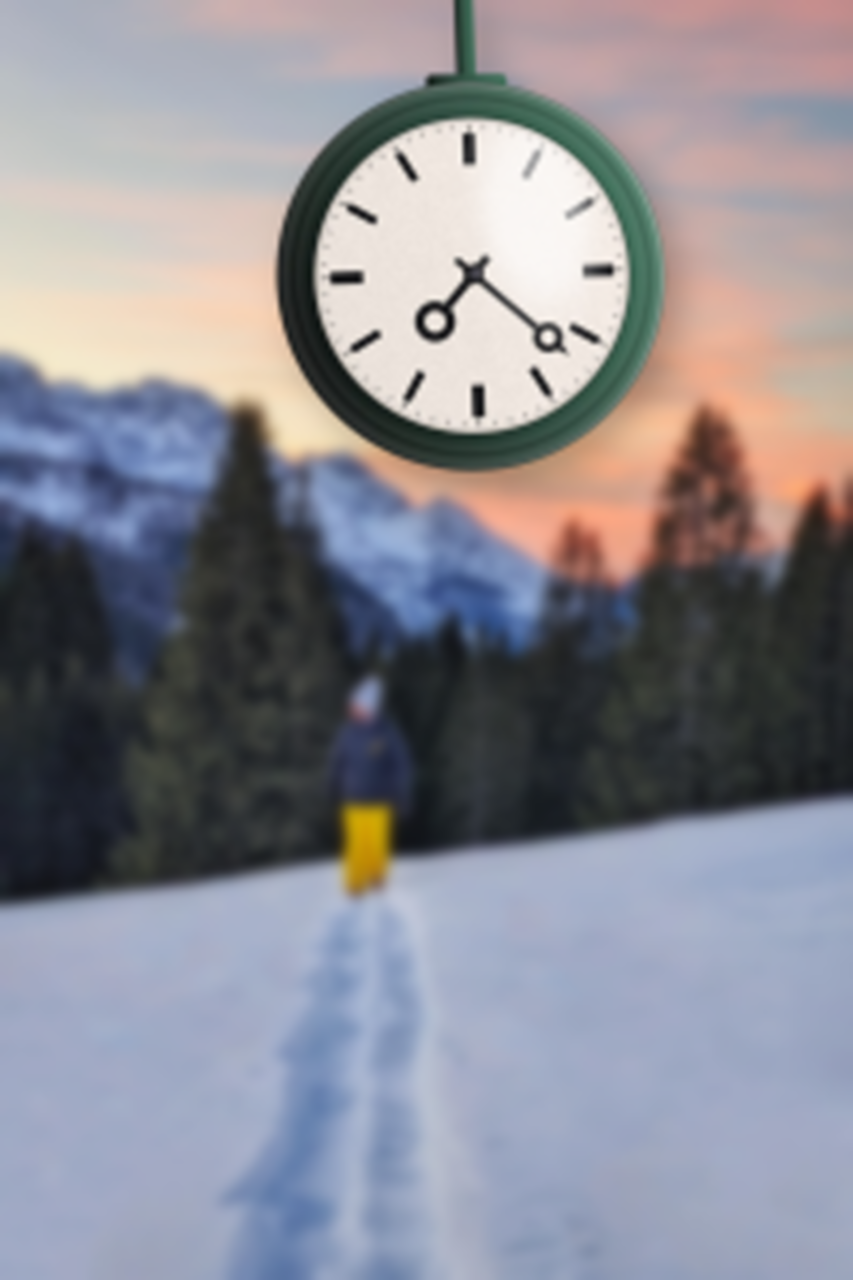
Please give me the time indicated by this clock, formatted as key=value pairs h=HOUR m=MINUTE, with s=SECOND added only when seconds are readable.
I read h=7 m=22
